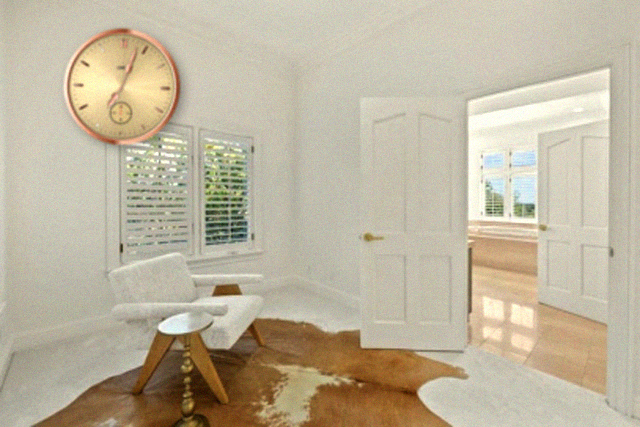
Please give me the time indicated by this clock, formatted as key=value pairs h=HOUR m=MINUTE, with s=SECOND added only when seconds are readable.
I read h=7 m=3
